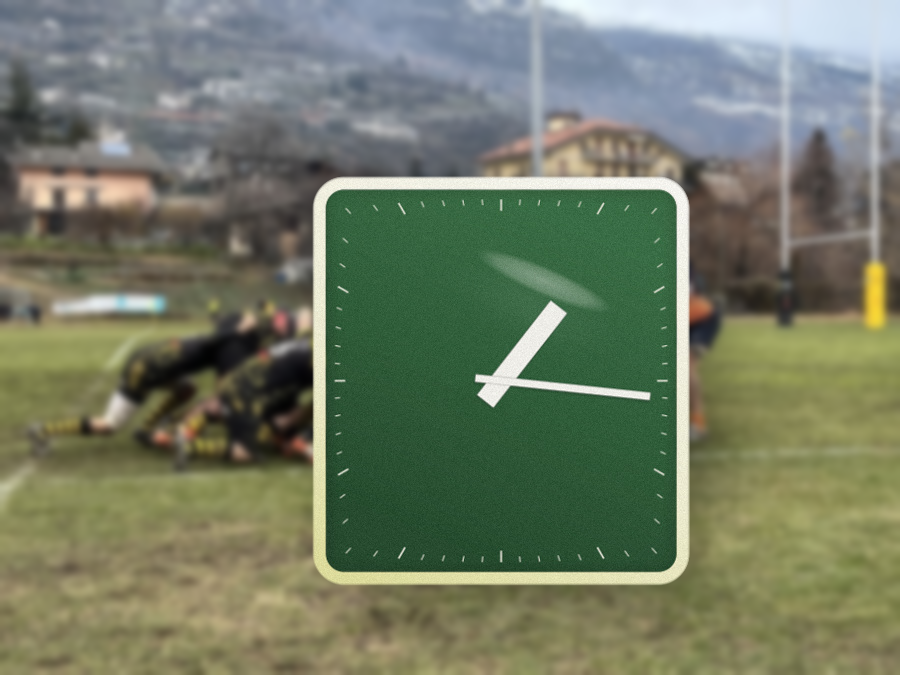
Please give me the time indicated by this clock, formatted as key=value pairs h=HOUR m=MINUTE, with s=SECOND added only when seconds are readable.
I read h=1 m=16
